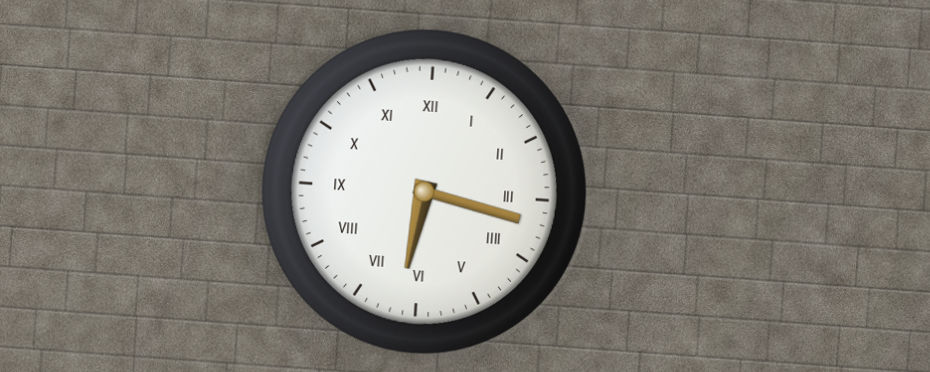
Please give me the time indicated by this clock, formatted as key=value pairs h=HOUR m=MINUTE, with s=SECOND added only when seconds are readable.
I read h=6 m=17
